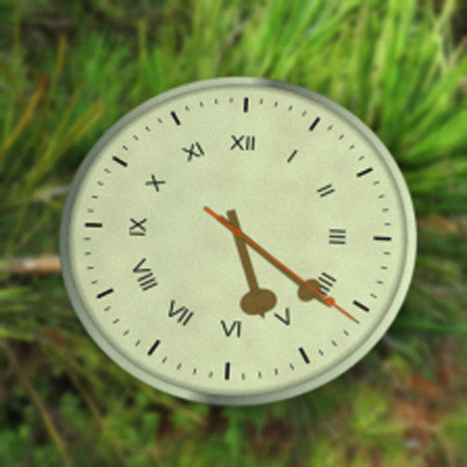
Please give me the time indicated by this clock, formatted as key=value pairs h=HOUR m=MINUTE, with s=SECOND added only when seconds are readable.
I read h=5 m=21 s=21
